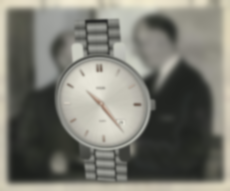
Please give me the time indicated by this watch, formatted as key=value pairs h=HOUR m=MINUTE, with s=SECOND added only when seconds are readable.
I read h=10 m=24
